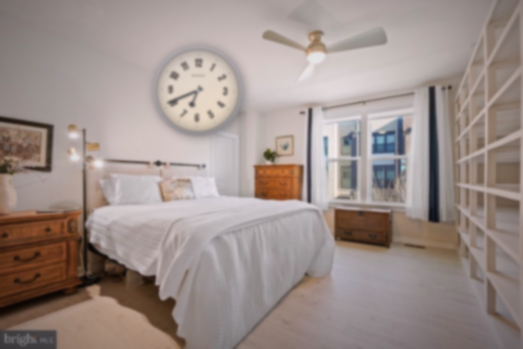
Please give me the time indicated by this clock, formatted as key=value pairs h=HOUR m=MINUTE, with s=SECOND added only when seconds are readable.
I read h=6 m=41
